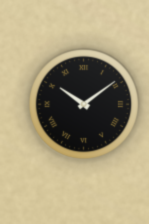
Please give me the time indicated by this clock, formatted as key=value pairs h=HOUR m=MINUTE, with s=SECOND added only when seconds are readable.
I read h=10 m=9
